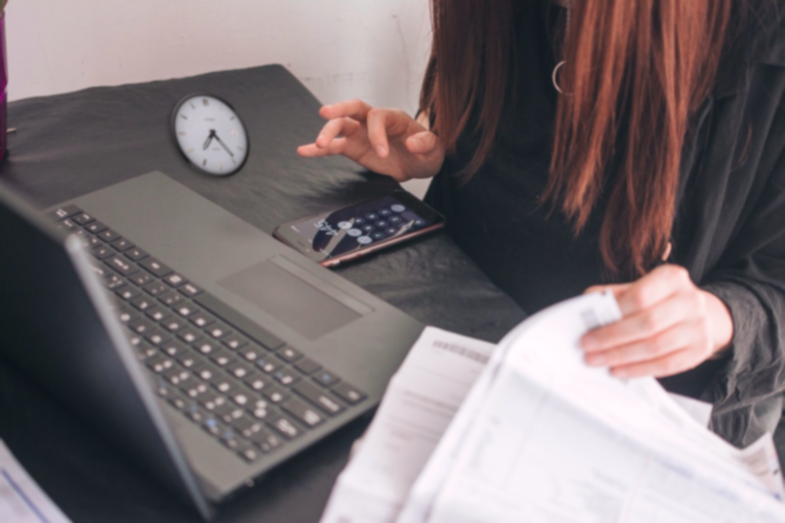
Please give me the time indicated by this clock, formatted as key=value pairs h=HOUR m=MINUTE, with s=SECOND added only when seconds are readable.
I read h=7 m=24
